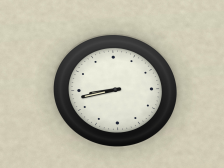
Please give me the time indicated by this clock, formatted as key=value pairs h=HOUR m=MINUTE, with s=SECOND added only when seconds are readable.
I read h=8 m=43
